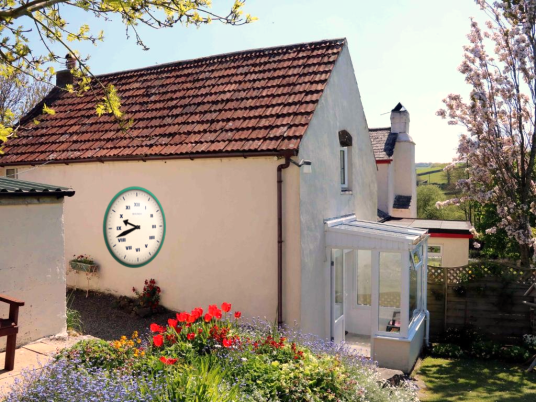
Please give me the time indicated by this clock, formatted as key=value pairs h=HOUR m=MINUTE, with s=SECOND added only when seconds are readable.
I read h=9 m=42
